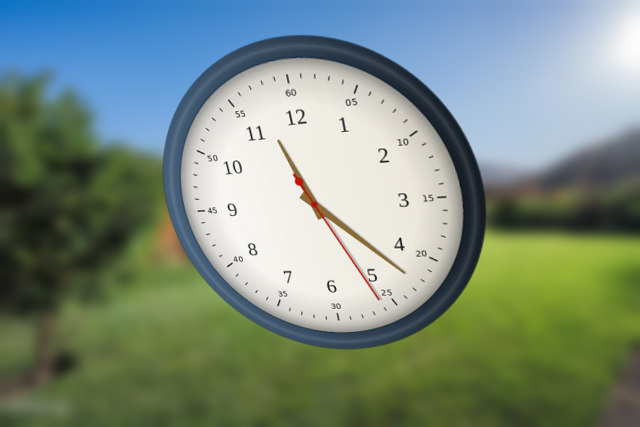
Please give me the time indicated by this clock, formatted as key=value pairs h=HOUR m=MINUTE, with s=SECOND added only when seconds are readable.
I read h=11 m=22 s=26
